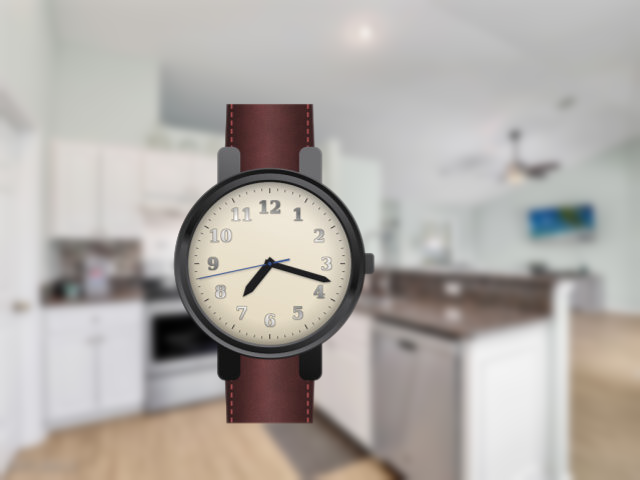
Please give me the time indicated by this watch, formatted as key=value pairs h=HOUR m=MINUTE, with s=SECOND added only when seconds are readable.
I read h=7 m=17 s=43
